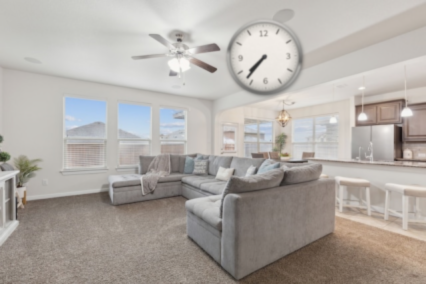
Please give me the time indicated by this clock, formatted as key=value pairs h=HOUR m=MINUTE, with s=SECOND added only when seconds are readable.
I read h=7 m=37
